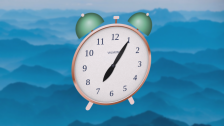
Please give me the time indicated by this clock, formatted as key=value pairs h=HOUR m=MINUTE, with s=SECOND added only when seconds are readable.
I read h=7 m=5
